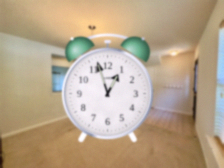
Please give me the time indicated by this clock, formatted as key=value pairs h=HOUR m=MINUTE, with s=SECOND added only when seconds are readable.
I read h=12 m=57
